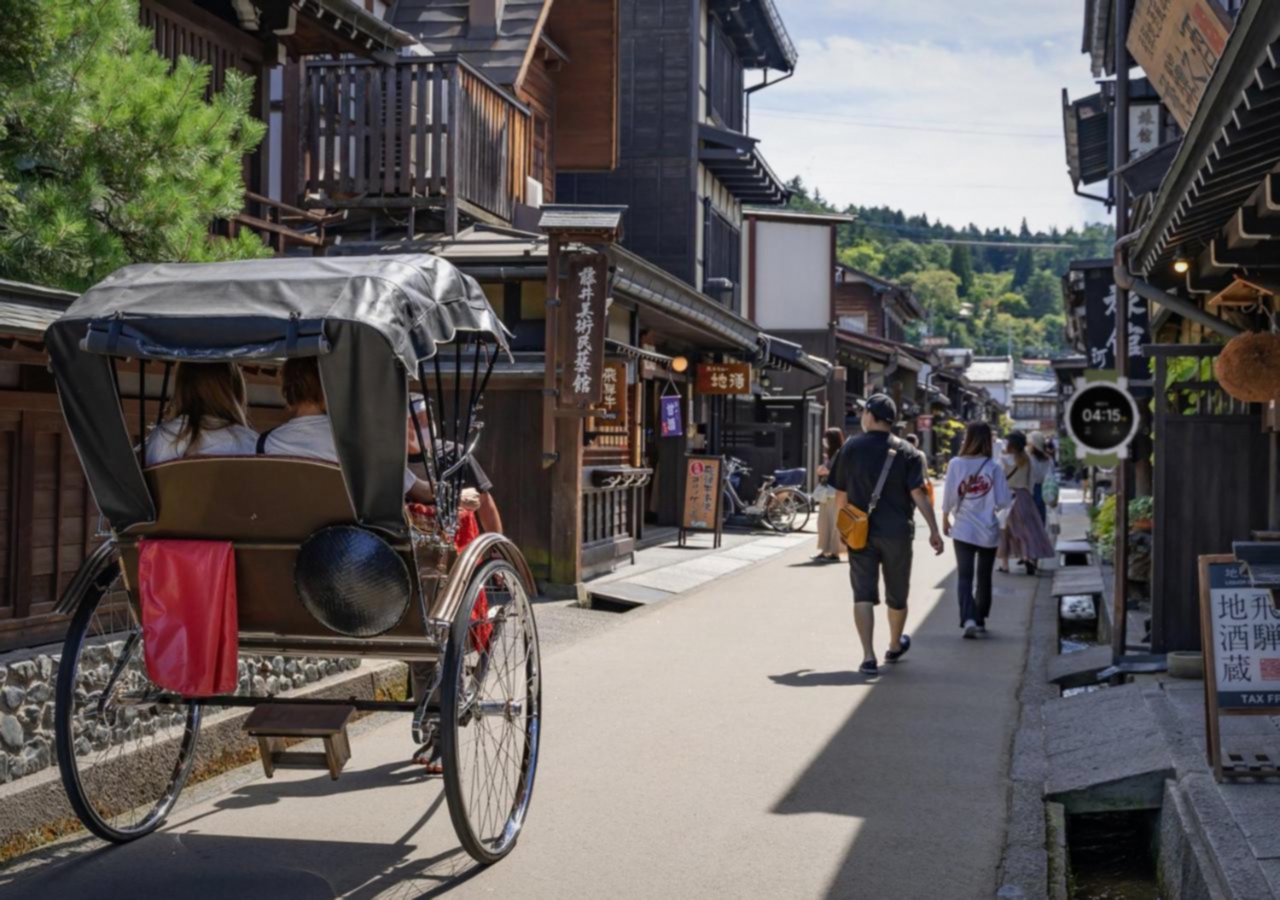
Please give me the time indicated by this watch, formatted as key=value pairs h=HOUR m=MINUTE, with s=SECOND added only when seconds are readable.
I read h=4 m=15
